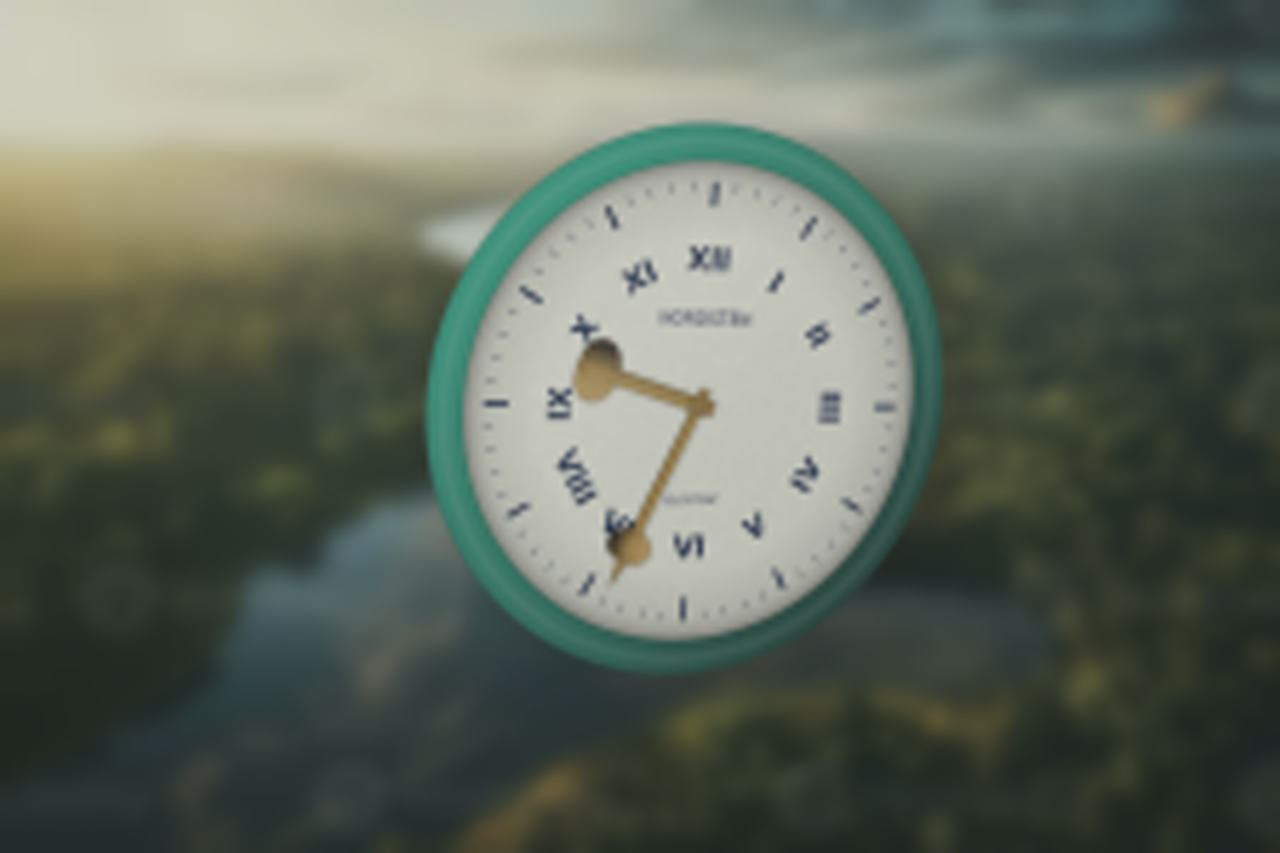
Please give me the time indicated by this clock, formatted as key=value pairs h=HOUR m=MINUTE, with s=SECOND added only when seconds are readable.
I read h=9 m=34
